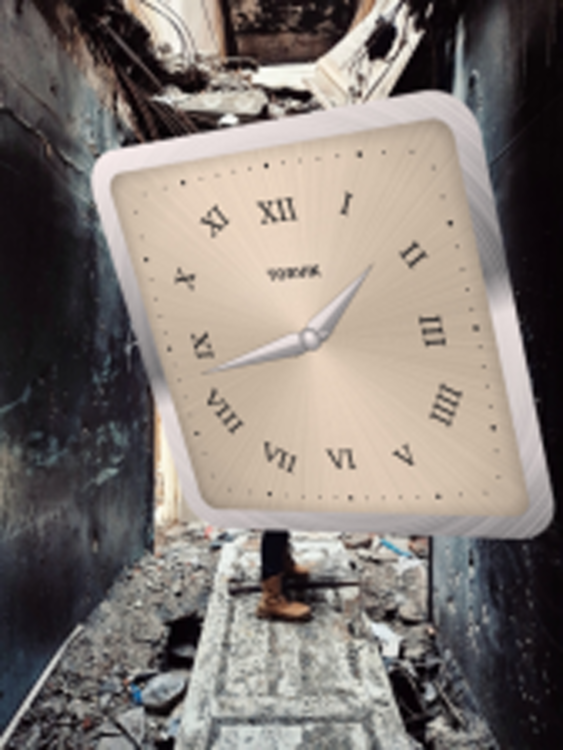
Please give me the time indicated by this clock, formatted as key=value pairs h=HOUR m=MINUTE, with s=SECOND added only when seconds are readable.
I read h=1 m=43
